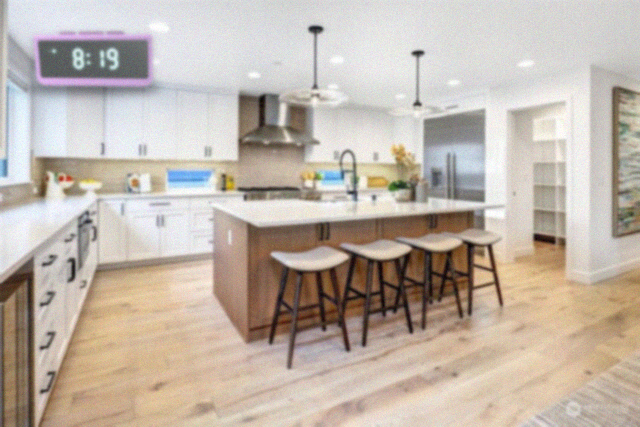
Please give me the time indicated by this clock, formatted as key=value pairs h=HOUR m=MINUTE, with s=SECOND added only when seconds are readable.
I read h=8 m=19
